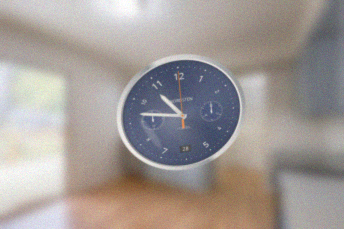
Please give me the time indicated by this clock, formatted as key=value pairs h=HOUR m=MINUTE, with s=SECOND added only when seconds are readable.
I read h=10 m=47
